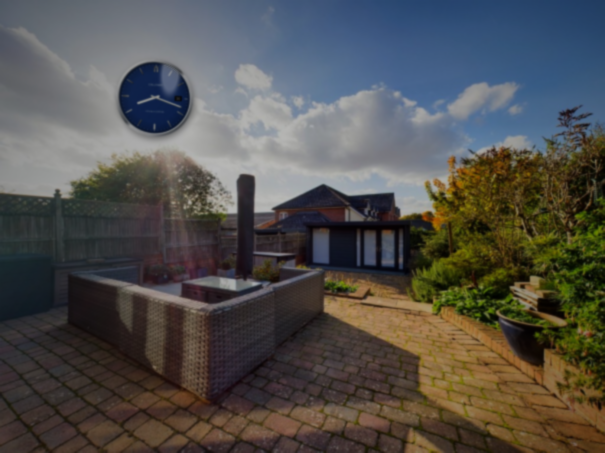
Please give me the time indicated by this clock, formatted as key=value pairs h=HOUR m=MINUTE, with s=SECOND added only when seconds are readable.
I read h=8 m=18
